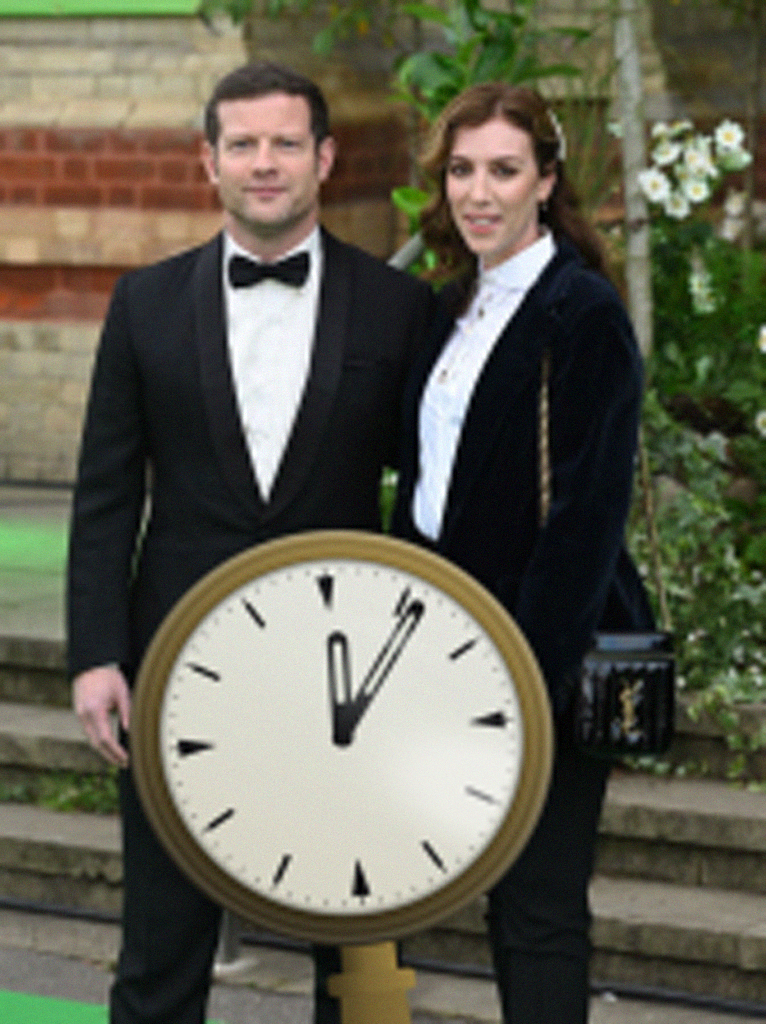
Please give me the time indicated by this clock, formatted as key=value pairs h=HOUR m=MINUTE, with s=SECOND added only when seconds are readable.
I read h=12 m=6
